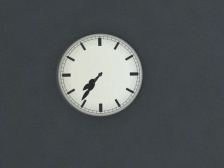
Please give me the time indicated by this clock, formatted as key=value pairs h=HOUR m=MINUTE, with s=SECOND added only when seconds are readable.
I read h=7 m=36
